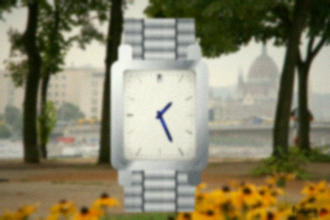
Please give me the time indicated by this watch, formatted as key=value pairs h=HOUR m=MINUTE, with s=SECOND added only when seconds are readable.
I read h=1 m=26
